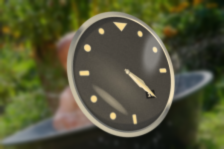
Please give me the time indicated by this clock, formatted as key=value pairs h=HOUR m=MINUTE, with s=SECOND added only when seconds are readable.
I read h=4 m=22
